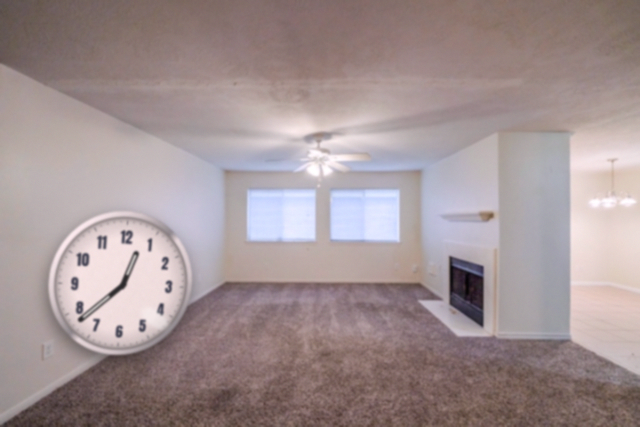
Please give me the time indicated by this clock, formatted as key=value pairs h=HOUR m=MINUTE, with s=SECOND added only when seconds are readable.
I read h=12 m=38
